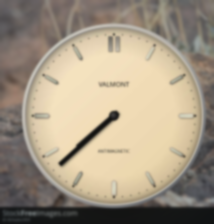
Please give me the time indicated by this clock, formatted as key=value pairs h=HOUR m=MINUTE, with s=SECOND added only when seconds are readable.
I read h=7 m=38
